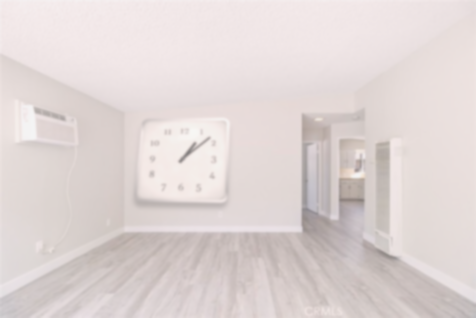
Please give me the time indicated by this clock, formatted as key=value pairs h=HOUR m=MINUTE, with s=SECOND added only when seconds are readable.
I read h=1 m=8
